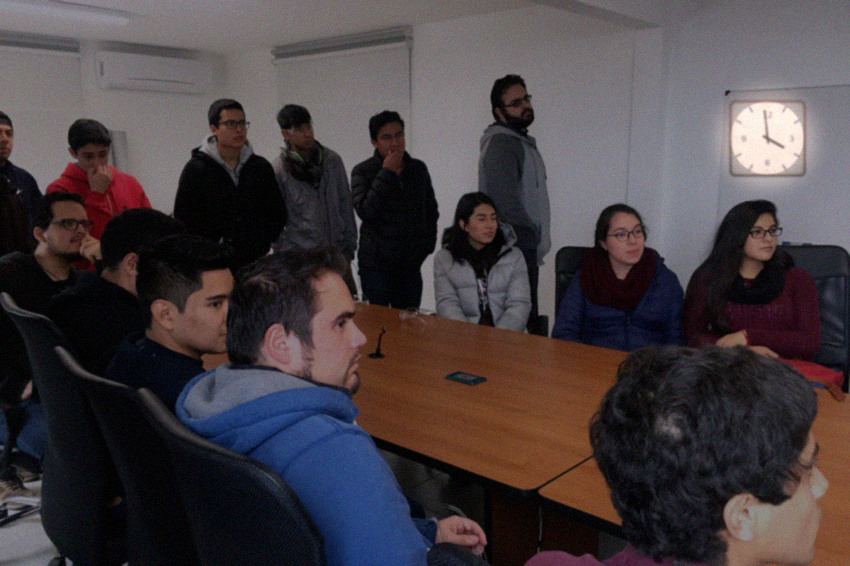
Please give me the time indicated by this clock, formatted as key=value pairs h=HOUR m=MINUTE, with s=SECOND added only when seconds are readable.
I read h=3 m=59
